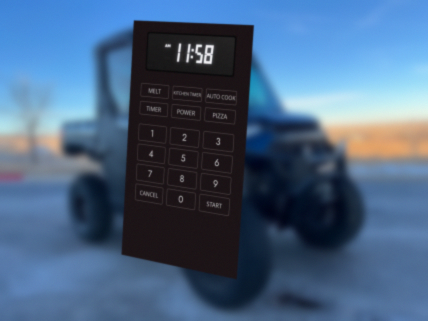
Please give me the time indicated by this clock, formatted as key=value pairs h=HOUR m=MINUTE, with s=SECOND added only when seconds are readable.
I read h=11 m=58
